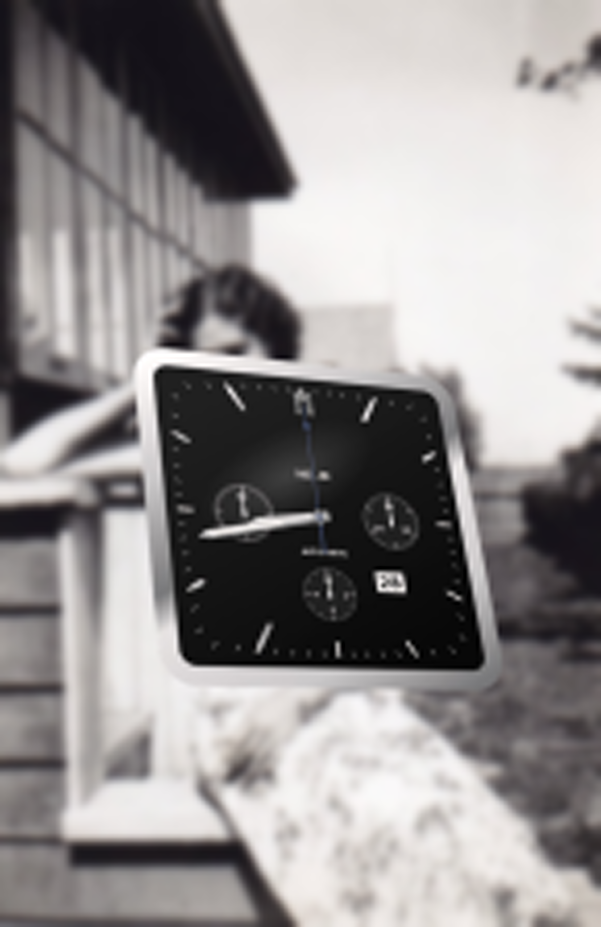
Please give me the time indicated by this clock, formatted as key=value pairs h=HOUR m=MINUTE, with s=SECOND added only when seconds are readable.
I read h=8 m=43
